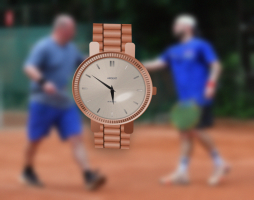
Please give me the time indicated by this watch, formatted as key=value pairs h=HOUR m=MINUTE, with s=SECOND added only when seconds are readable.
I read h=5 m=51
